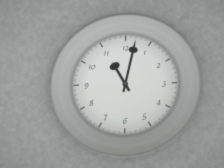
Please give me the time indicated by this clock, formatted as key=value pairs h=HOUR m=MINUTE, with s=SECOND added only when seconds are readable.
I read h=11 m=2
